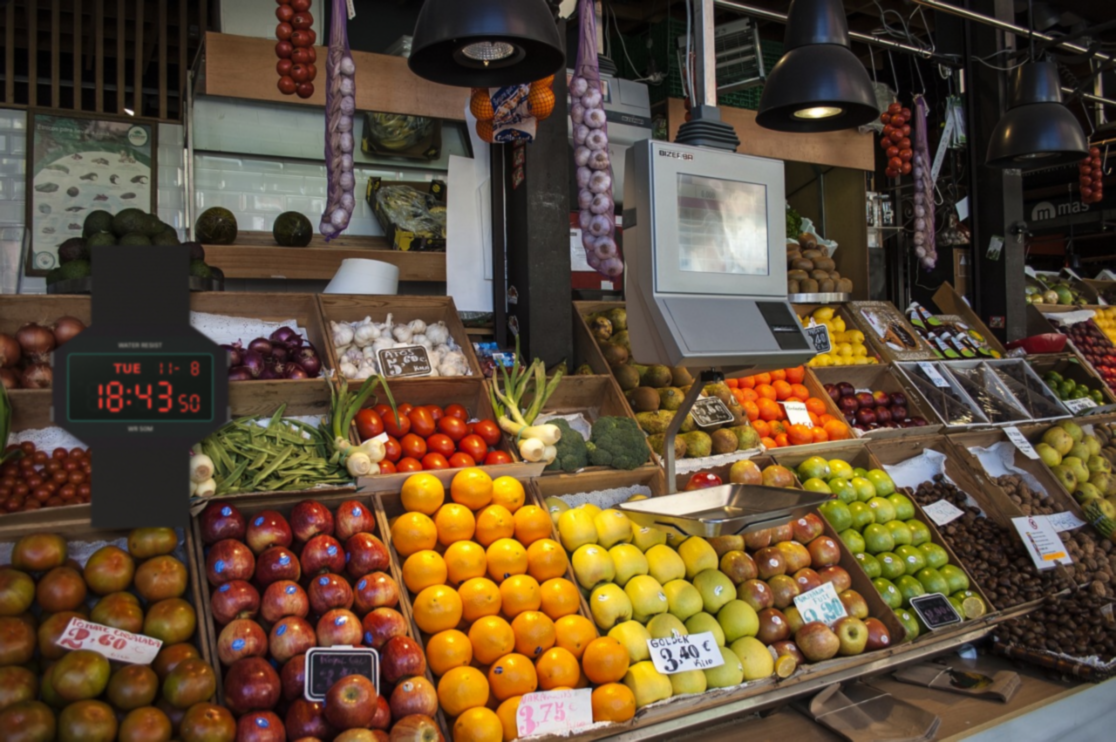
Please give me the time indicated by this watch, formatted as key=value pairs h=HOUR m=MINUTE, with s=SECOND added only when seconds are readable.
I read h=18 m=43 s=50
